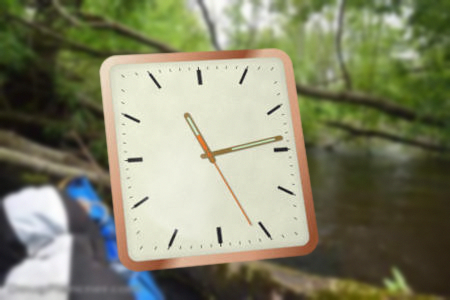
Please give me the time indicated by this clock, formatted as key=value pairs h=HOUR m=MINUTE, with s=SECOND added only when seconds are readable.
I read h=11 m=13 s=26
